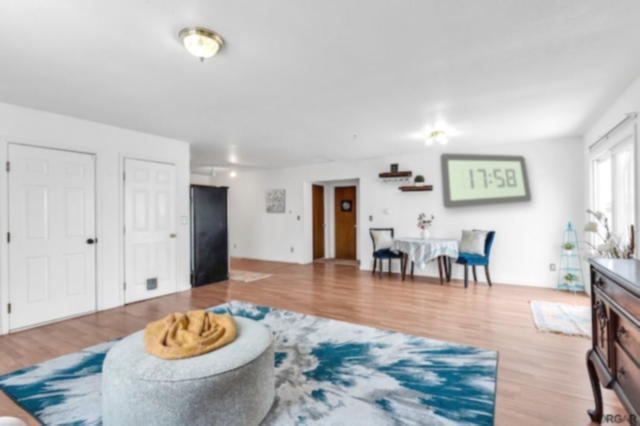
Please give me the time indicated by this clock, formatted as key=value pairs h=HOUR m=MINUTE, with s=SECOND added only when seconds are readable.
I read h=17 m=58
